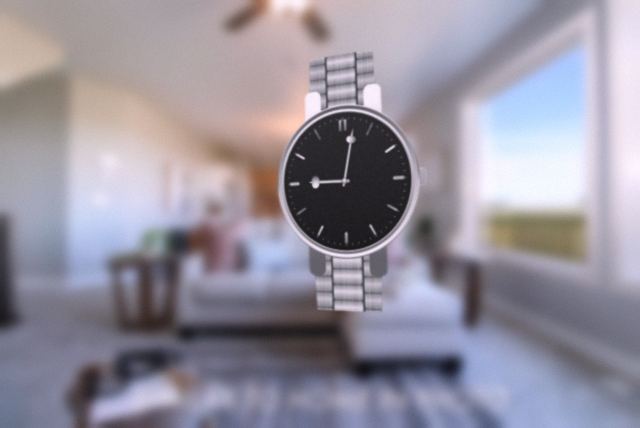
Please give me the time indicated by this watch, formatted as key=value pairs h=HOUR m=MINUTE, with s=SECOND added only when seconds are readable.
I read h=9 m=2
